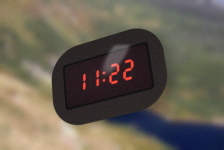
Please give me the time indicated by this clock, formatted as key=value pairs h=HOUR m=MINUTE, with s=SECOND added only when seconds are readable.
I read h=11 m=22
